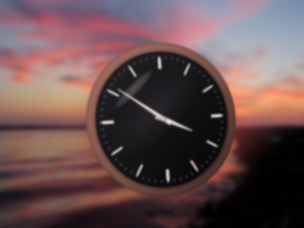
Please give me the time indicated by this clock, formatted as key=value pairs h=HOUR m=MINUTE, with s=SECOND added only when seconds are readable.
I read h=3 m=51
